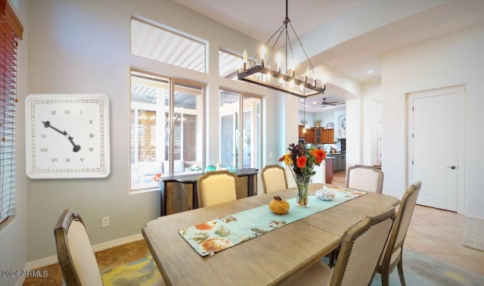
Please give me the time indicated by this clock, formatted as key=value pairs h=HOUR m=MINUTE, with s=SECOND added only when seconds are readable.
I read h=4 m=50
